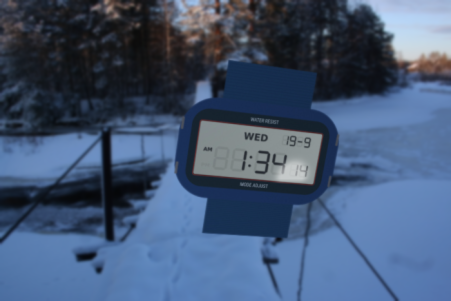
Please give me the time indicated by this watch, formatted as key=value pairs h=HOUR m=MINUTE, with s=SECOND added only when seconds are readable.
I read h=1 m=34 s=14
